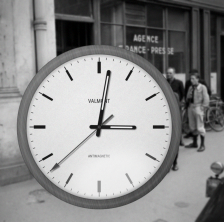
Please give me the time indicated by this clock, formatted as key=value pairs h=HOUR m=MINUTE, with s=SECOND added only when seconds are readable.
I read h=3 m=1 s=38
